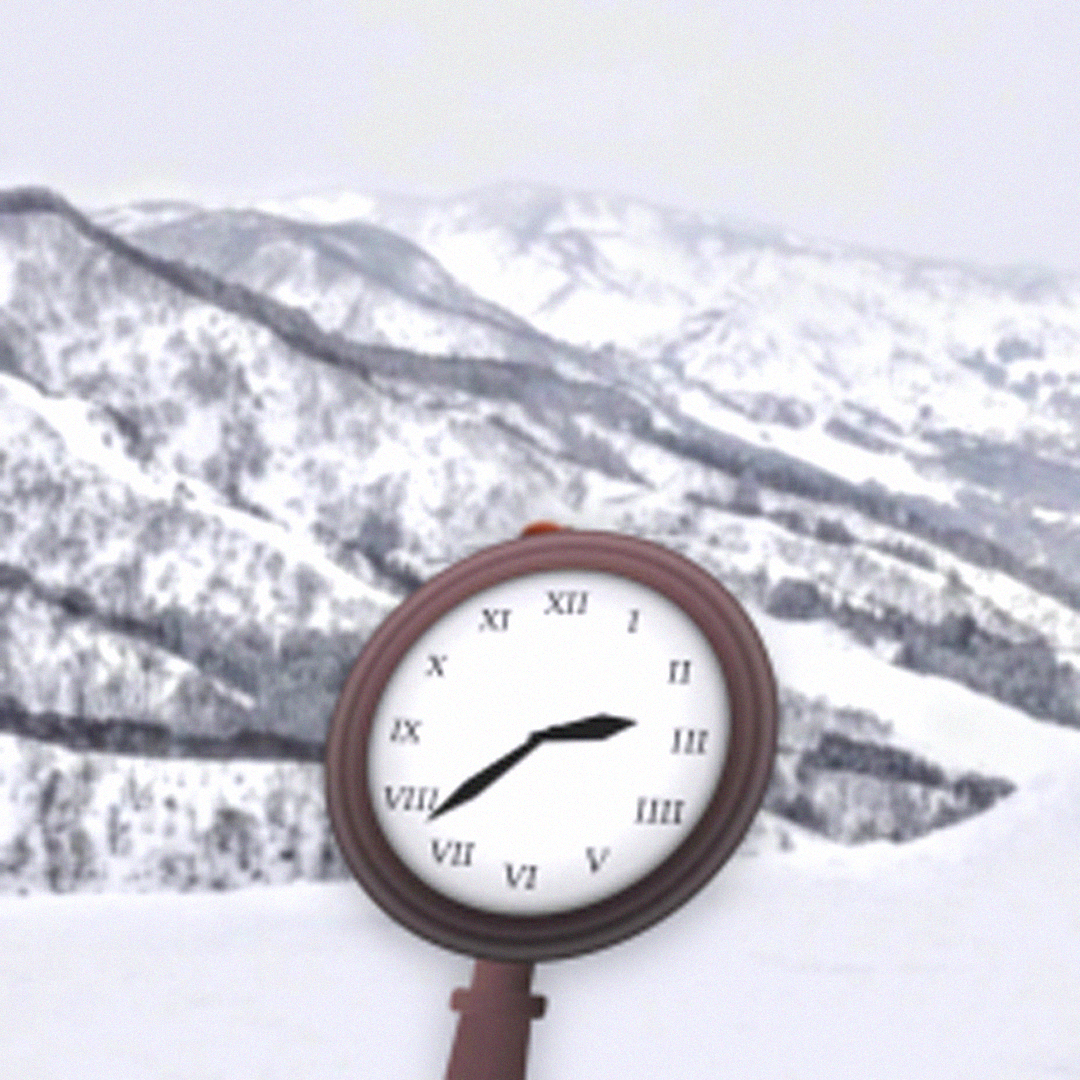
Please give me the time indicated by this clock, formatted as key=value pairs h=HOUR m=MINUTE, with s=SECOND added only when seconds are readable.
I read h=2 m=38
